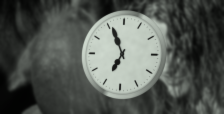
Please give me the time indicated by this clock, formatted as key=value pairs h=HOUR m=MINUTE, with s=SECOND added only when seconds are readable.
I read h=6 m=56
